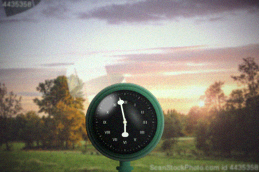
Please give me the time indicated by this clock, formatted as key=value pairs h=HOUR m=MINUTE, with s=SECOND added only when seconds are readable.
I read h=5 m=58
